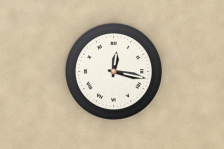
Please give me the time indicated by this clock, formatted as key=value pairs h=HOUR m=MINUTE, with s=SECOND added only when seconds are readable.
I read h=12 m=17
